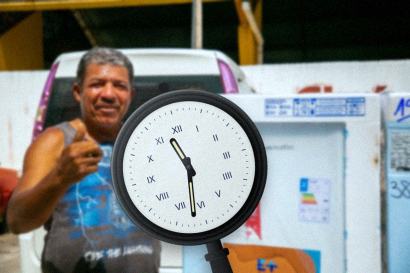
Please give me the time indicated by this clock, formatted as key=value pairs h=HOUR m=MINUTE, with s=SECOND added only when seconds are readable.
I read h=11 m=32
